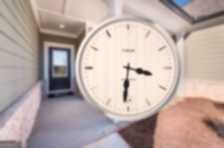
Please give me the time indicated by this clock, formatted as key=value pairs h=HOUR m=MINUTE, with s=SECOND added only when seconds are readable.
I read h=3 m=31
